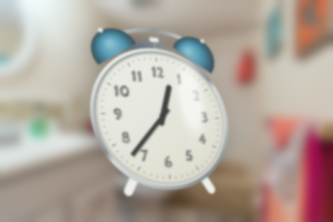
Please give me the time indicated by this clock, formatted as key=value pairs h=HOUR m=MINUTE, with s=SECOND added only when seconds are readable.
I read h=12 m=37
